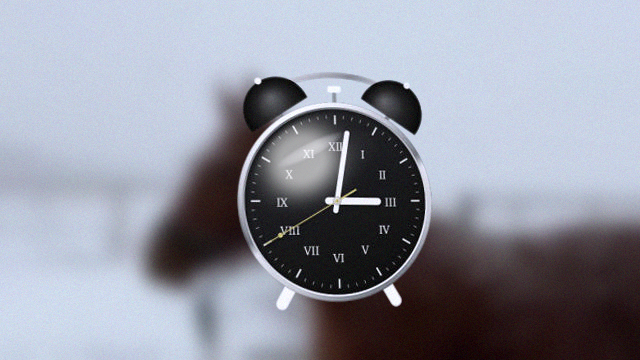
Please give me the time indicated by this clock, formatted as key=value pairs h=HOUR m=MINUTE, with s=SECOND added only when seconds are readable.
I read h=3 m=1 s=40
